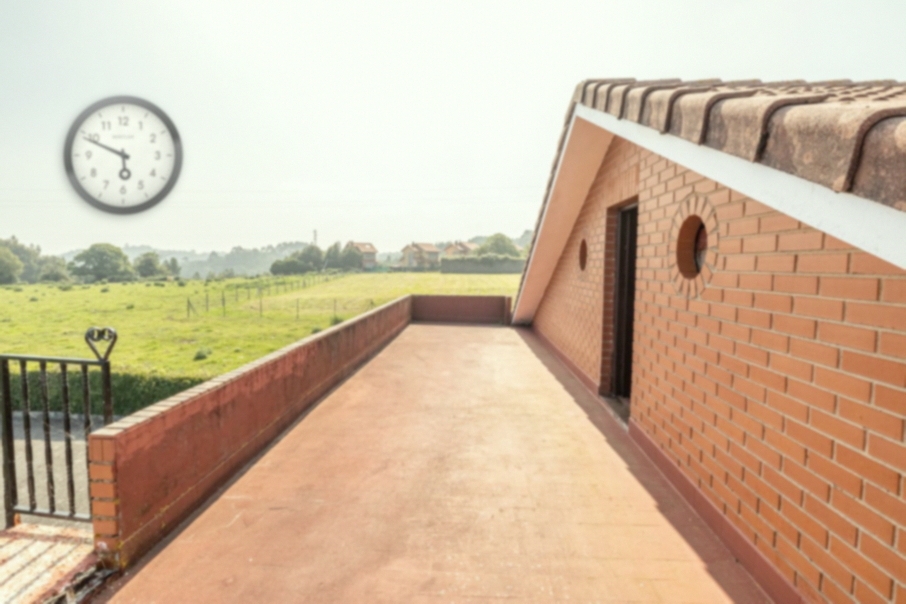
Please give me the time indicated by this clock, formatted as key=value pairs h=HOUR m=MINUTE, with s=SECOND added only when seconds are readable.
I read h=5 m=49
